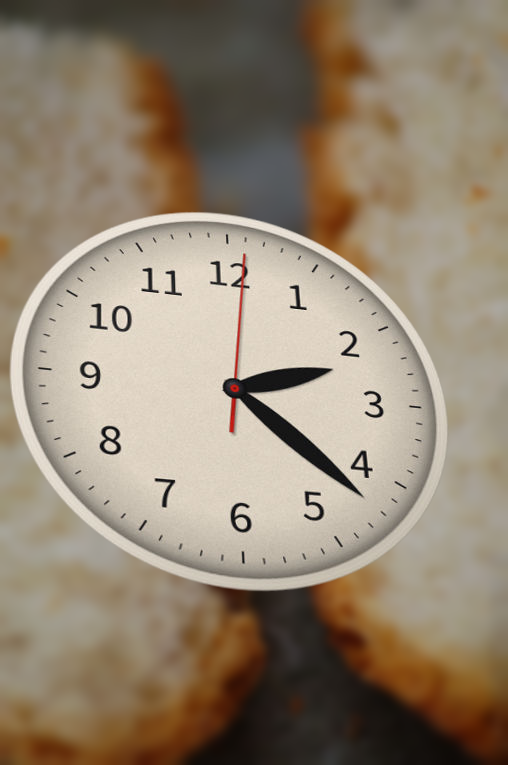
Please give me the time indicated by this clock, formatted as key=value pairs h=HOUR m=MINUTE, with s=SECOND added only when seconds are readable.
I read h=2 m=22 s=1
